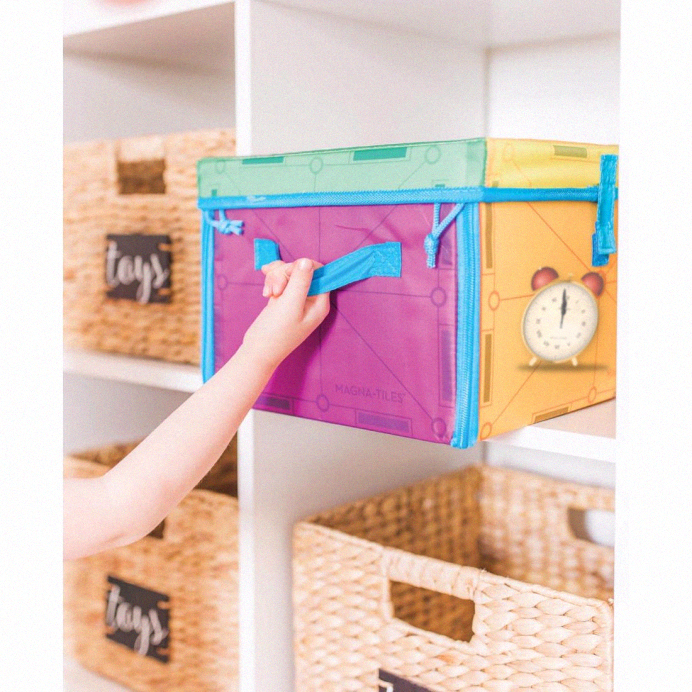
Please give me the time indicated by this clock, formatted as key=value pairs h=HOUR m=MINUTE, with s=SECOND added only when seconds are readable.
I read h=11 m=59
